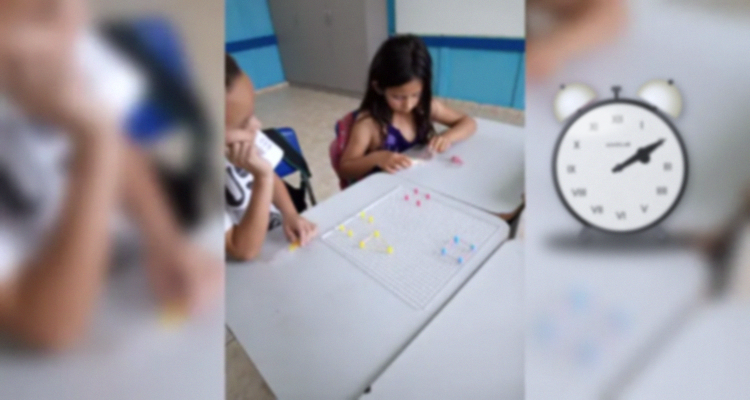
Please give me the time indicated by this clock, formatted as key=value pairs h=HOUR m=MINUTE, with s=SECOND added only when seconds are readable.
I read h=2 m=10
